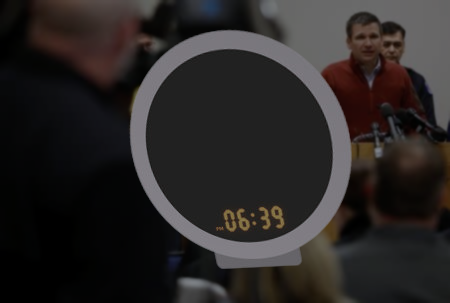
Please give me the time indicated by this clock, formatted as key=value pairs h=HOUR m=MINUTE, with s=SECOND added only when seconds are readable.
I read h=6 m=39
